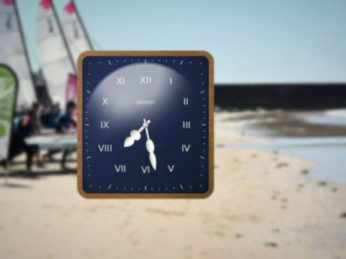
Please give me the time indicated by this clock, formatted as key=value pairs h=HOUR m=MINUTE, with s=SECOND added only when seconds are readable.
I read h=7 m=28
